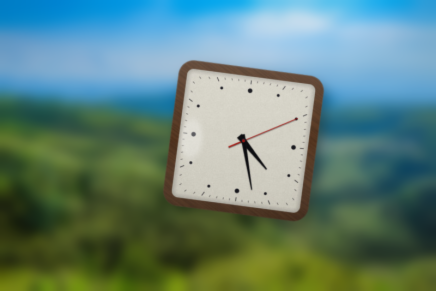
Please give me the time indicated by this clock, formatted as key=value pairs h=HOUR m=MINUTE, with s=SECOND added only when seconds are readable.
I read h=4 m=27 s=10
